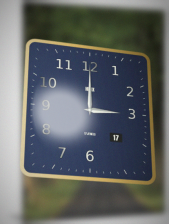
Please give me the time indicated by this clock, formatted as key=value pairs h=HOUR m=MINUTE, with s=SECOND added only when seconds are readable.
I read h=3 m=0
